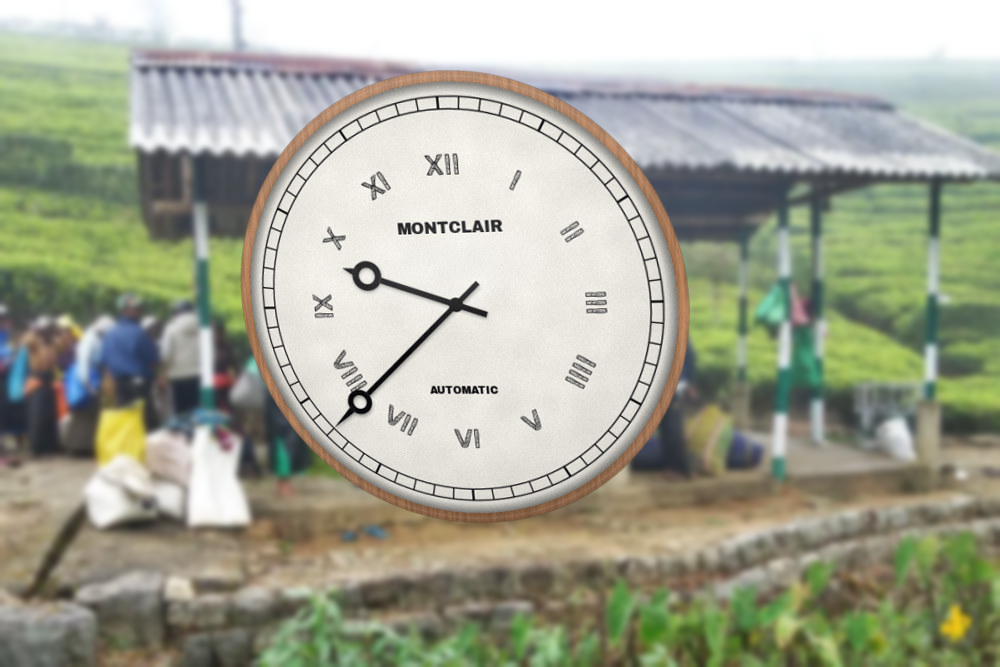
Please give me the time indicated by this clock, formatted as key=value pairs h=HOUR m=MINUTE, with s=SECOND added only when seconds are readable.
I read h=9 m=38
